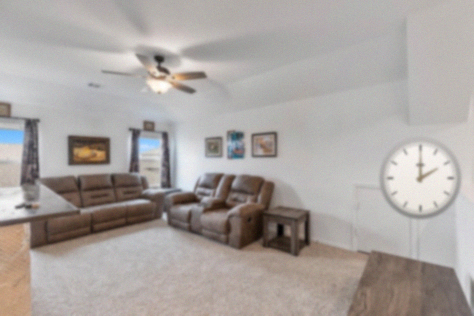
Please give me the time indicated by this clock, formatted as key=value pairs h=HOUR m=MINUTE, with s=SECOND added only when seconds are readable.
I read h=2 m=0
